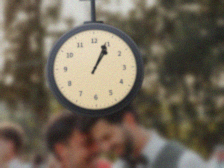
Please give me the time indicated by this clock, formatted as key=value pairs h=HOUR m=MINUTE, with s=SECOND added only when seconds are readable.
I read h=1 m=4
